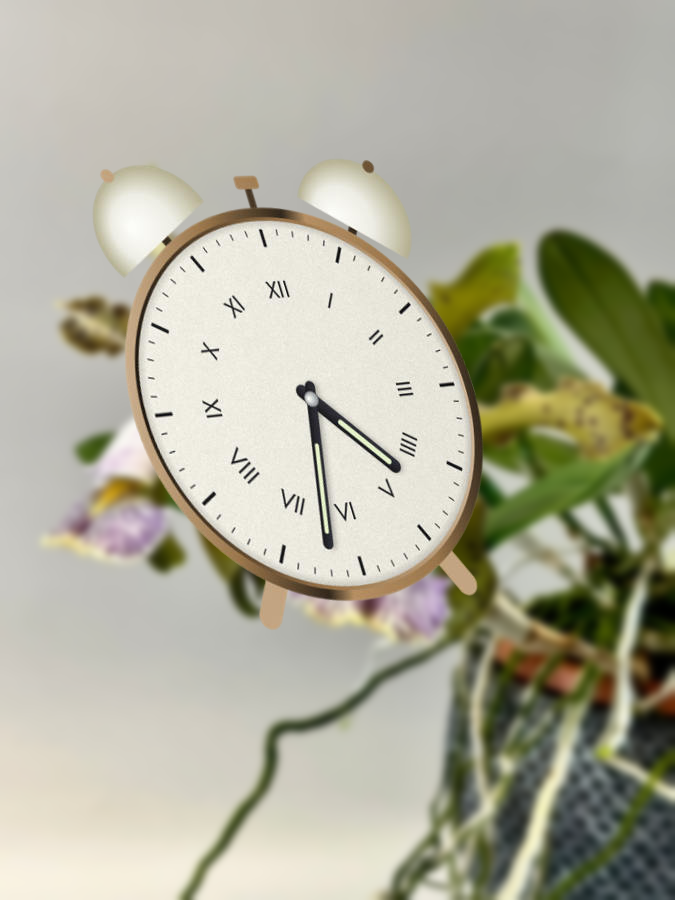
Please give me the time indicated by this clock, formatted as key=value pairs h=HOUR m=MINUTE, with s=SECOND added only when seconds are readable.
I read h=4 m=32
